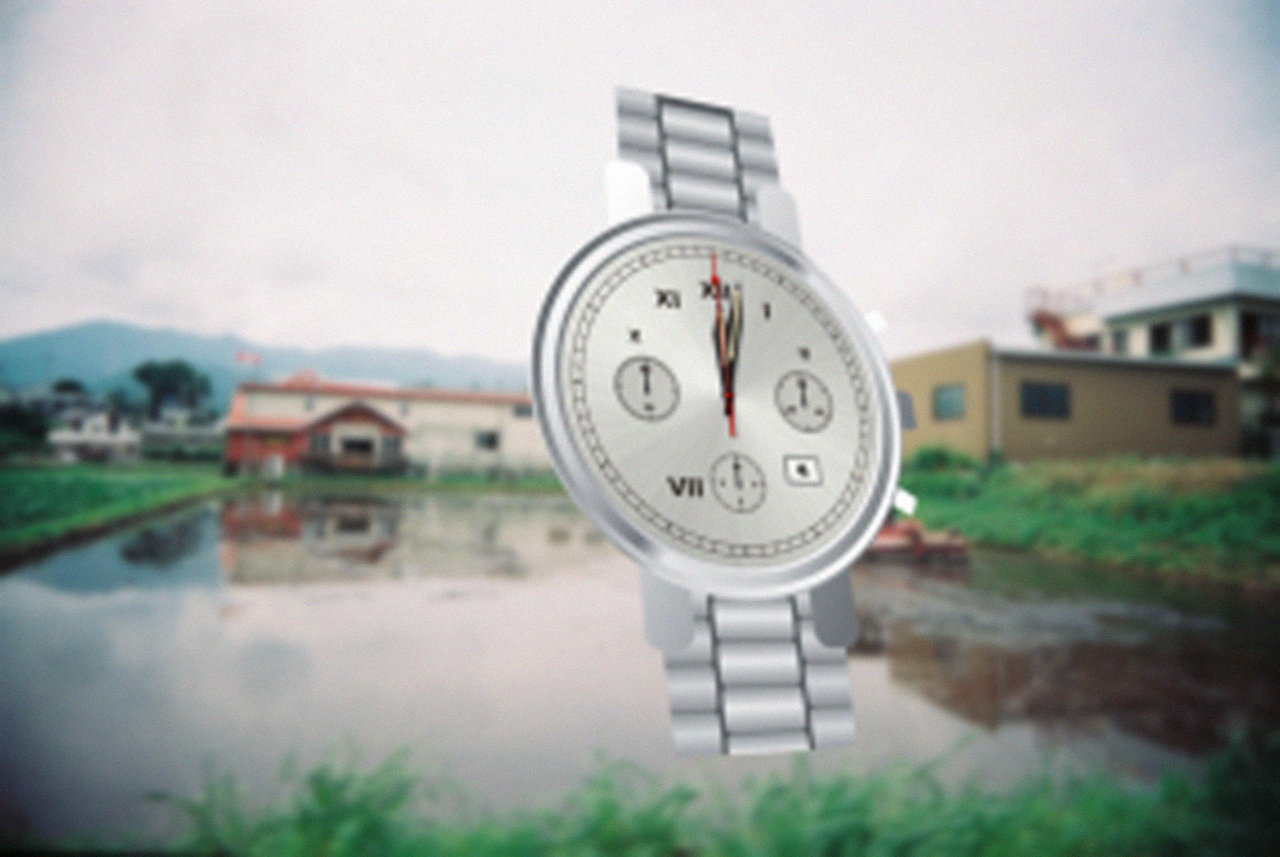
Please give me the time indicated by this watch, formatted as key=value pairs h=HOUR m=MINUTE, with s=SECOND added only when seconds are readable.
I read h=12 m=2
